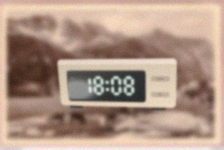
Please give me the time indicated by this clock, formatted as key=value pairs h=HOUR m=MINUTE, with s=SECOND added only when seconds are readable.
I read h=18 m=8
